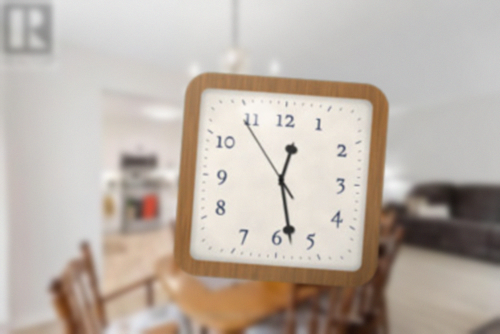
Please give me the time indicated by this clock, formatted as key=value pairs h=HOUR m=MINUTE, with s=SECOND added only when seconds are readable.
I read h=12 m=27 s=54
